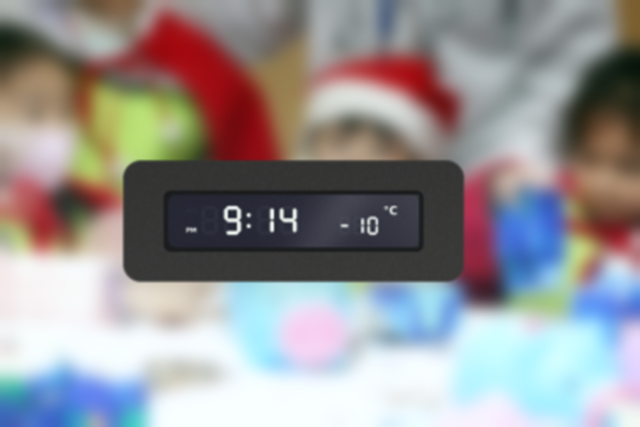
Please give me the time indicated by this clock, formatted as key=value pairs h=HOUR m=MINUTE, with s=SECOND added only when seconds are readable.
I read h=9 m=14
